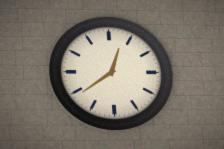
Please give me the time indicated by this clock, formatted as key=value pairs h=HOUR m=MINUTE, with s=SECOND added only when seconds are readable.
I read h=12 m=39
